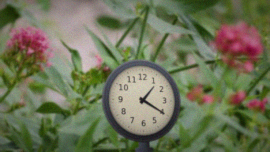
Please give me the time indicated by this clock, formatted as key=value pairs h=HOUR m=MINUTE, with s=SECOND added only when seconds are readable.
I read h=1 m=20
